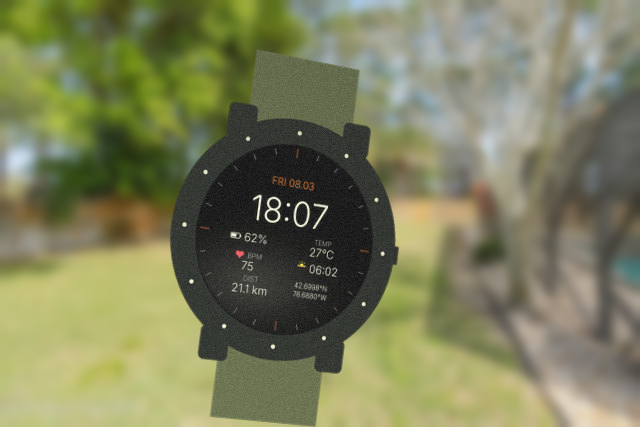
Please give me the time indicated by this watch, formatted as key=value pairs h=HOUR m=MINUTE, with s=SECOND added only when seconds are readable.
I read h=18 m=7
